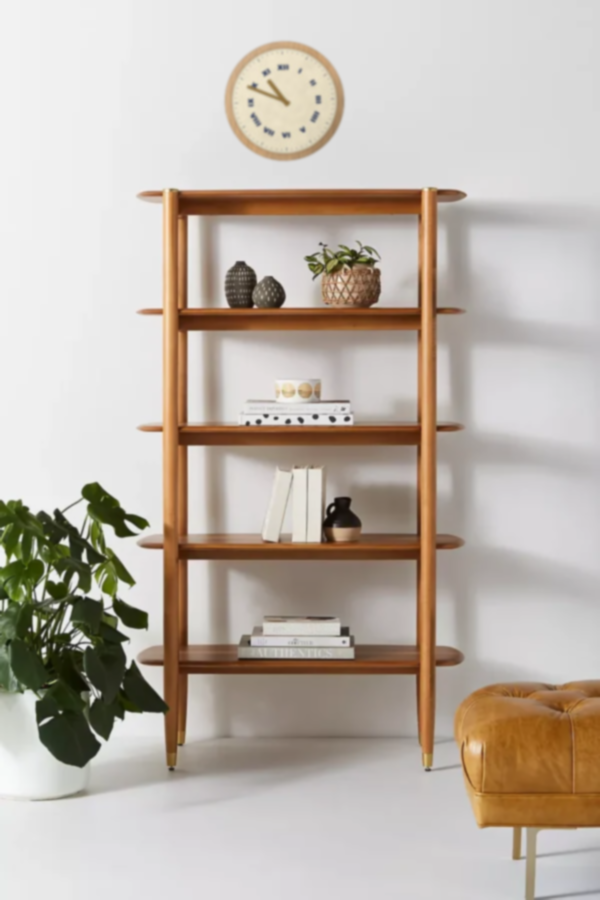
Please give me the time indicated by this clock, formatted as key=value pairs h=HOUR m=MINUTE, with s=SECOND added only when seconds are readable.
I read h=10 m=49
